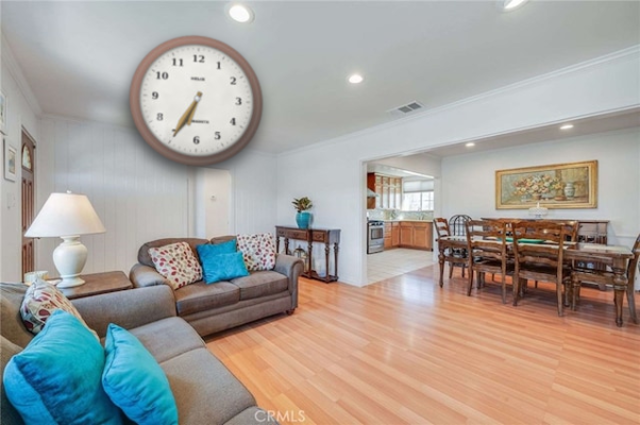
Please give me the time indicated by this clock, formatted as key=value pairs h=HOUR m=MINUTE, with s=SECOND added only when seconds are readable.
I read h=6 m=35
